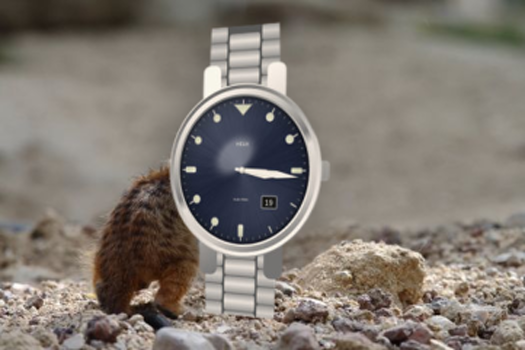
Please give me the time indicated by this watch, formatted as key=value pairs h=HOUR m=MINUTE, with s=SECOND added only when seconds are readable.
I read h=3 m=16
